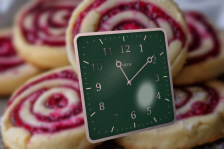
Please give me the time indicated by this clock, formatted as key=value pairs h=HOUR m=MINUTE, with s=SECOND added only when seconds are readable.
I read h=11 m=9
